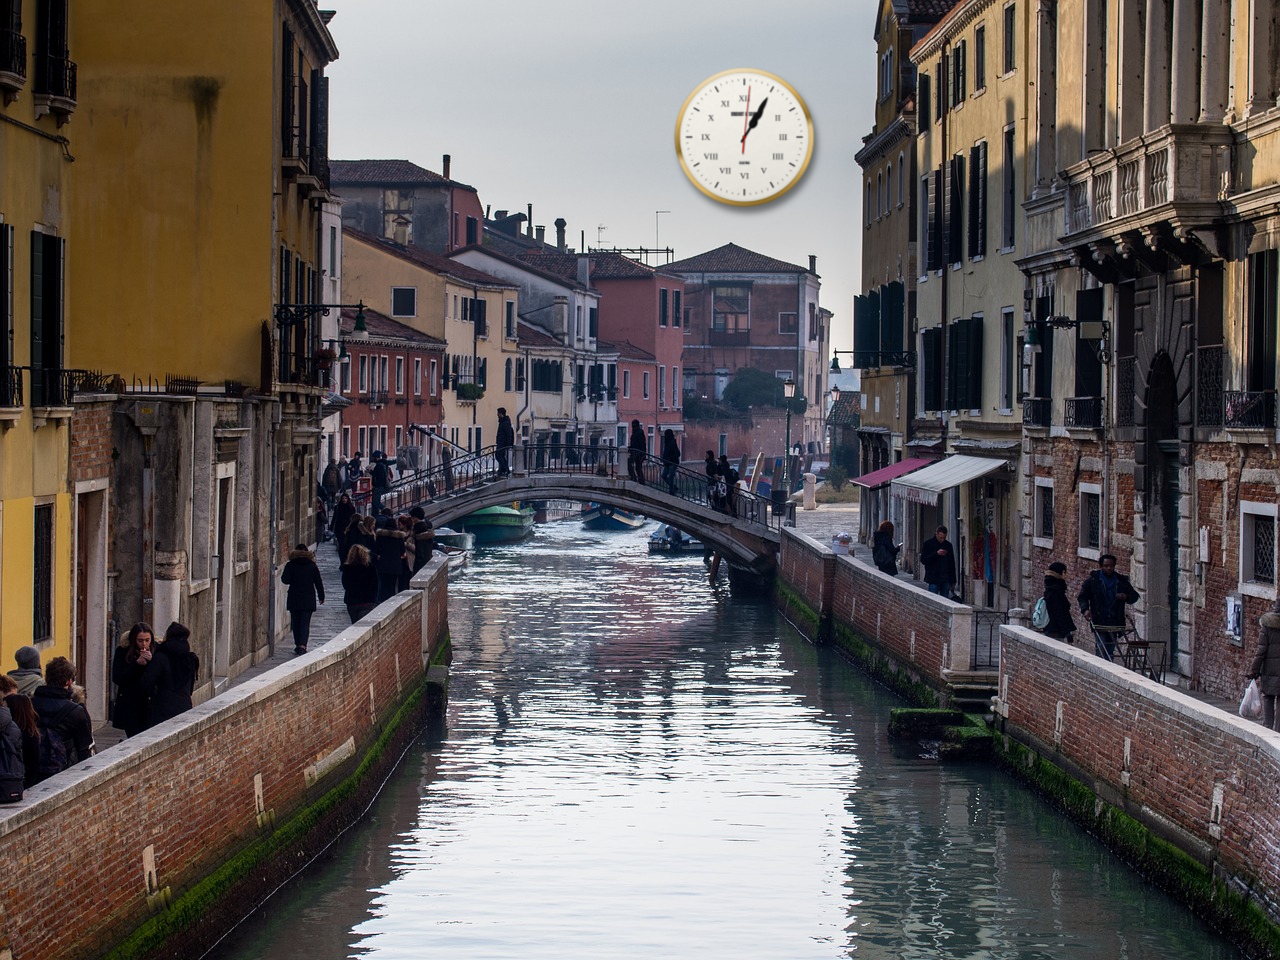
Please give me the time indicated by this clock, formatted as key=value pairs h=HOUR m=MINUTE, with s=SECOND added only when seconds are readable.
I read h=1 m=5 s=1
